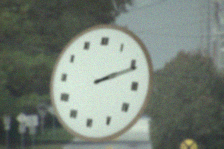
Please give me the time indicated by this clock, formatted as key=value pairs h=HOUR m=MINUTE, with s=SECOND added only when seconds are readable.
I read h=2 m=11
